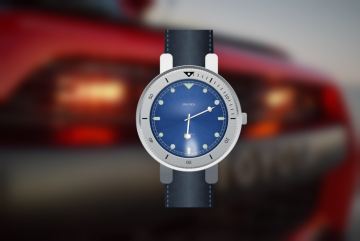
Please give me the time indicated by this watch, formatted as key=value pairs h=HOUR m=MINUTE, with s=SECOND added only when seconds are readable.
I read h=6 m=11
